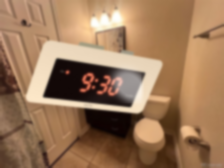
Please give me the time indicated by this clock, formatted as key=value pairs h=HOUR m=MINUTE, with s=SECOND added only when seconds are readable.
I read h=9 m=30
